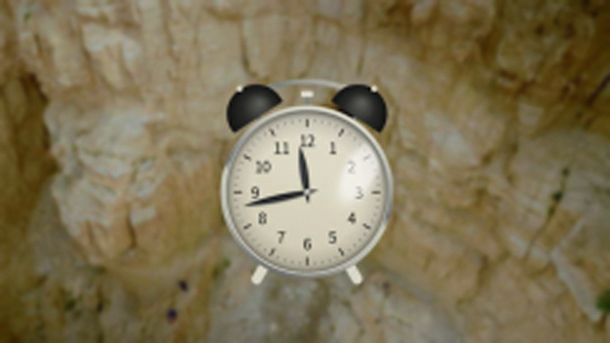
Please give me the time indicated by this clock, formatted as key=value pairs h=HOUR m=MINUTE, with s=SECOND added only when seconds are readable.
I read h=11 m=43
